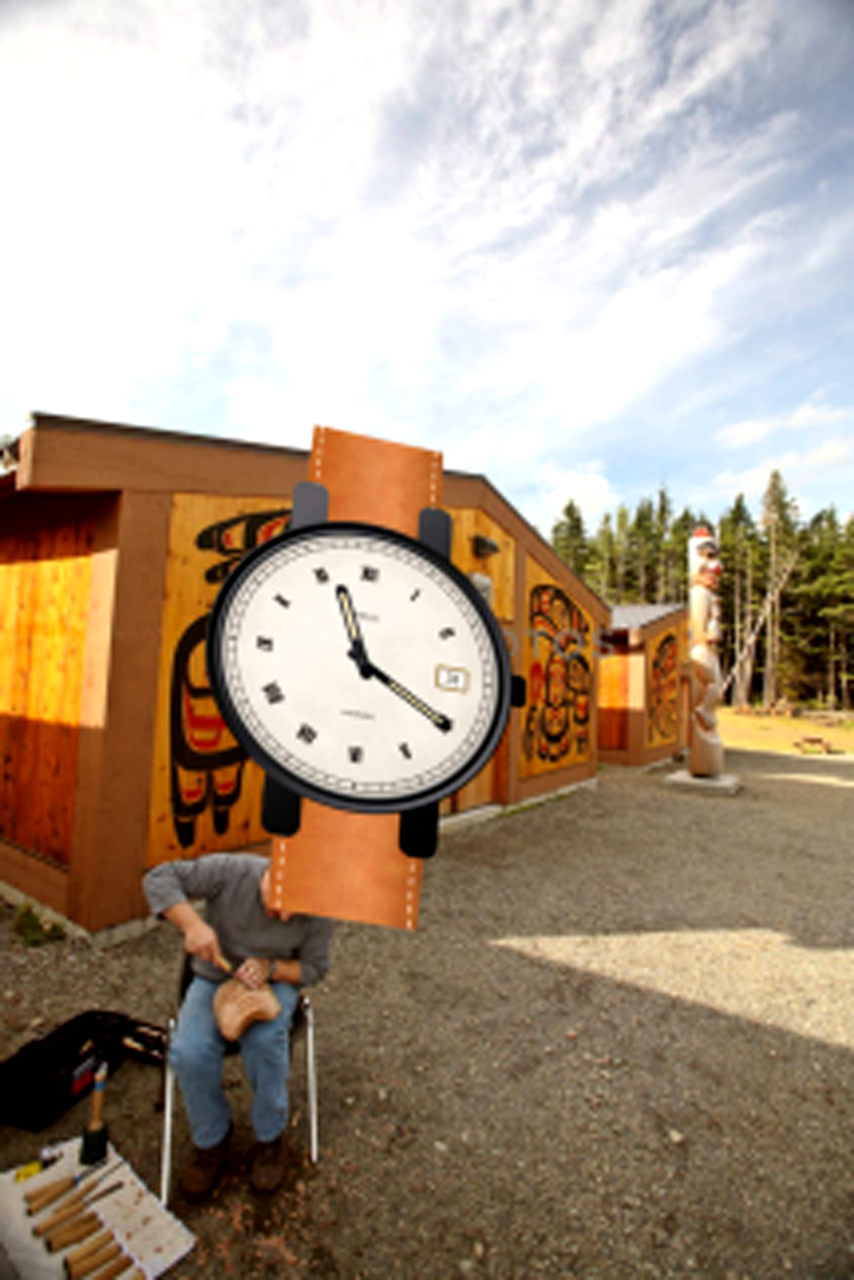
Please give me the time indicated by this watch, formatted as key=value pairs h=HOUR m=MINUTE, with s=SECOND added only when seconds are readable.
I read h=11 m=20
